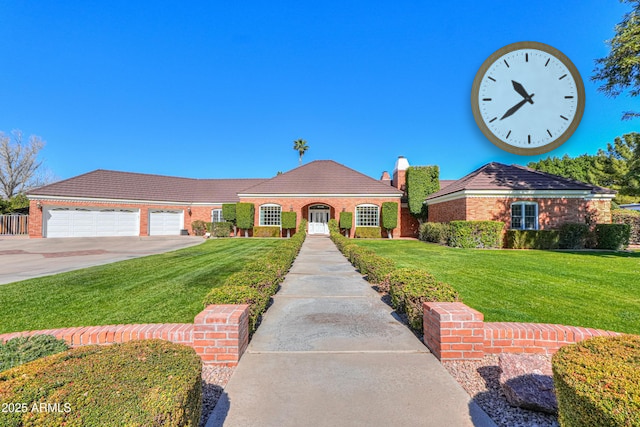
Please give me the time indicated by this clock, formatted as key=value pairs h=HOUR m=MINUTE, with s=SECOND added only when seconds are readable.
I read h=10 m=39
